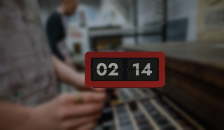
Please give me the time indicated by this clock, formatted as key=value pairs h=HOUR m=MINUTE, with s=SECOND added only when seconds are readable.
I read h=2 m=14
